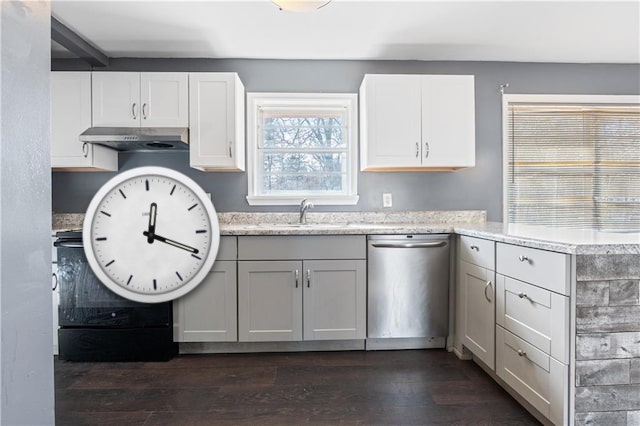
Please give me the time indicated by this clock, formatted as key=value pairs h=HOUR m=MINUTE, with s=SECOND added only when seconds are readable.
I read h=12 m=19
